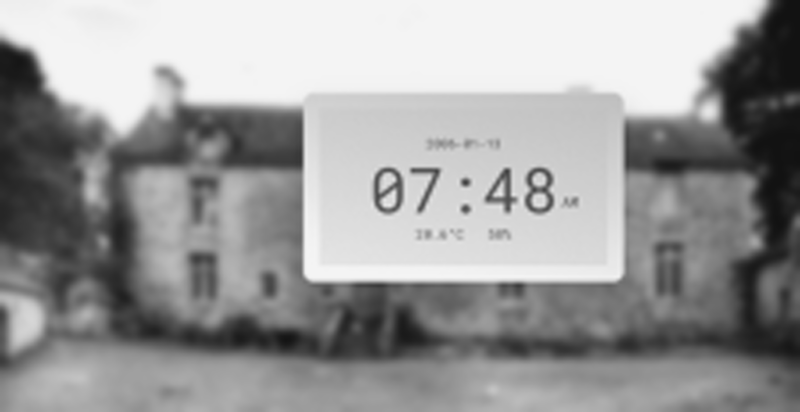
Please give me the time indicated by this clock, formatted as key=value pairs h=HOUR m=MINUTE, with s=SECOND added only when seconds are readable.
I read h=7 m=48
